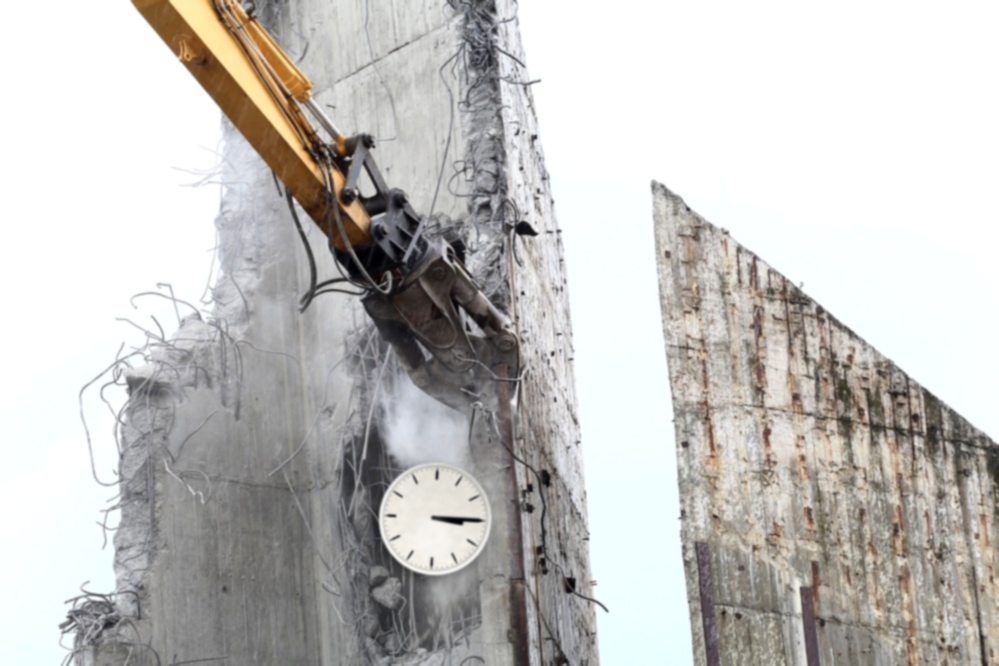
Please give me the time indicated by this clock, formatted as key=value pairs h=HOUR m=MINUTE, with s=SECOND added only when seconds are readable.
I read h=3 m=15
